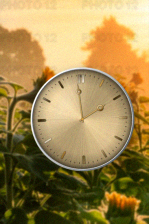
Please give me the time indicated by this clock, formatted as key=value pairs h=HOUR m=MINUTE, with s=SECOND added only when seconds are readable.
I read h=1 m=59
